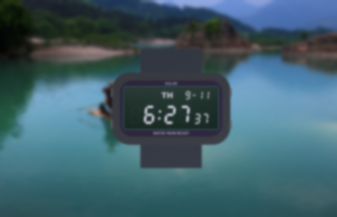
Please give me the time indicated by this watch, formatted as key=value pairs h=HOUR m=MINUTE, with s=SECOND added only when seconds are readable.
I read h=6 m=27
